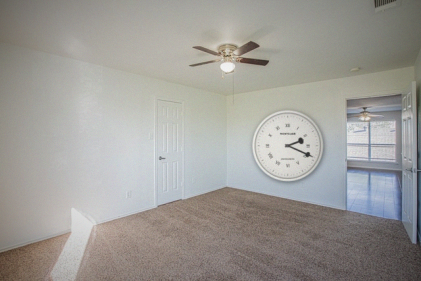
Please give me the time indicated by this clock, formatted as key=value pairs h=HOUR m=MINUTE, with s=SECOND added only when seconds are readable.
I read h=2 m=19
